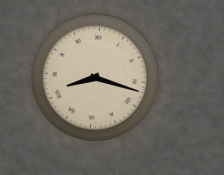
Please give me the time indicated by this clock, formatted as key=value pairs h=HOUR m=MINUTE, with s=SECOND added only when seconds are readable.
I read h=8 m=17
